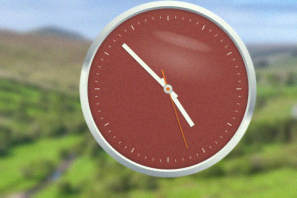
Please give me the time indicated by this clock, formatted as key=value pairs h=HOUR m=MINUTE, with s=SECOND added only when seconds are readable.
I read h=4 m=52 s=27
